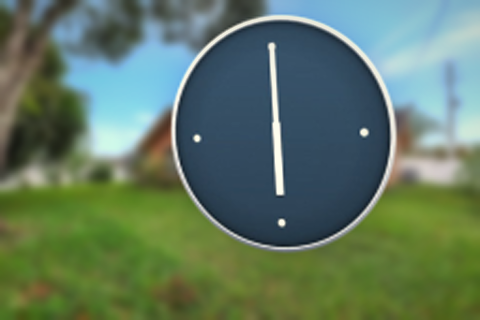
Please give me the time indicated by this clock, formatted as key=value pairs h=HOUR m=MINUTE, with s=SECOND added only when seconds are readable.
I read h=6 m=0
